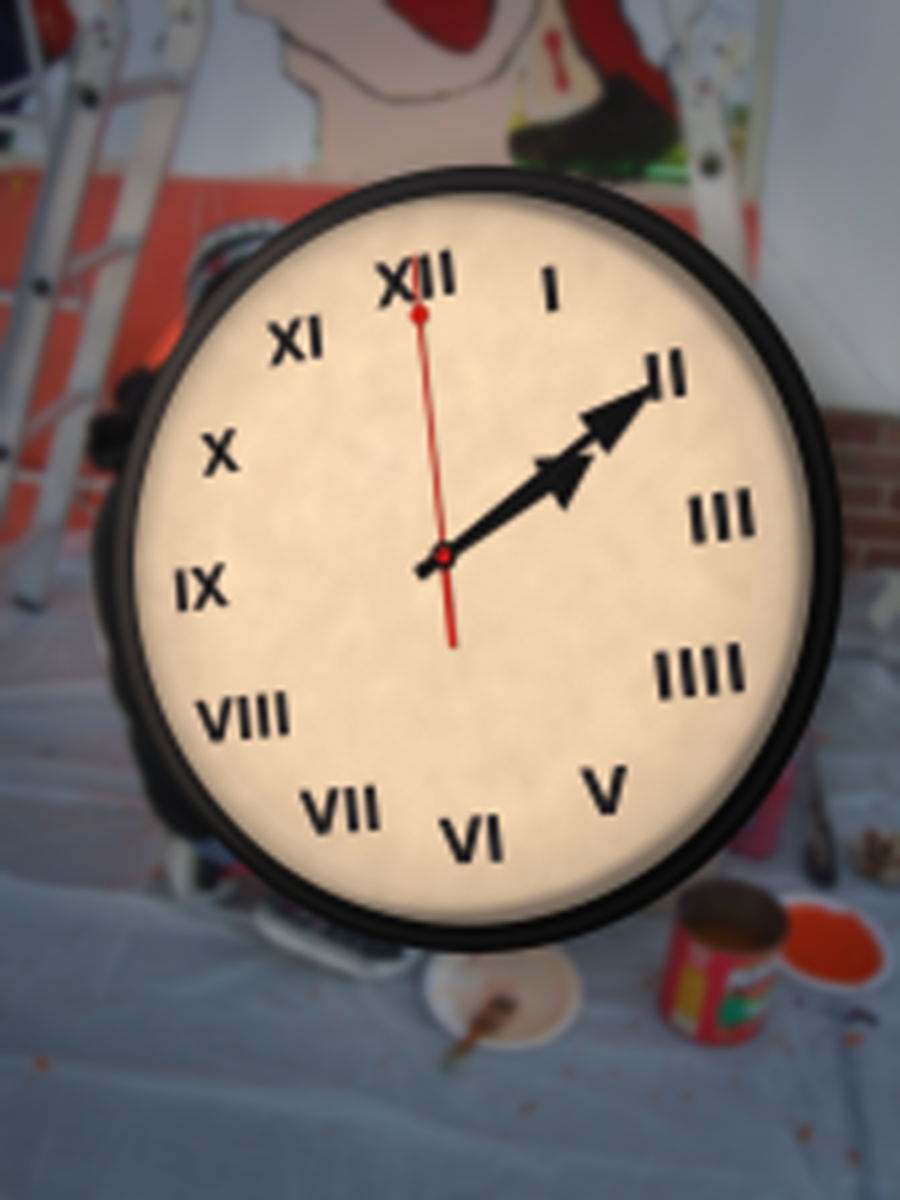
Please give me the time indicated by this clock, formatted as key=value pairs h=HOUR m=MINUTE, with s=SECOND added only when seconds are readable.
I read h=2 m=10 s=0
